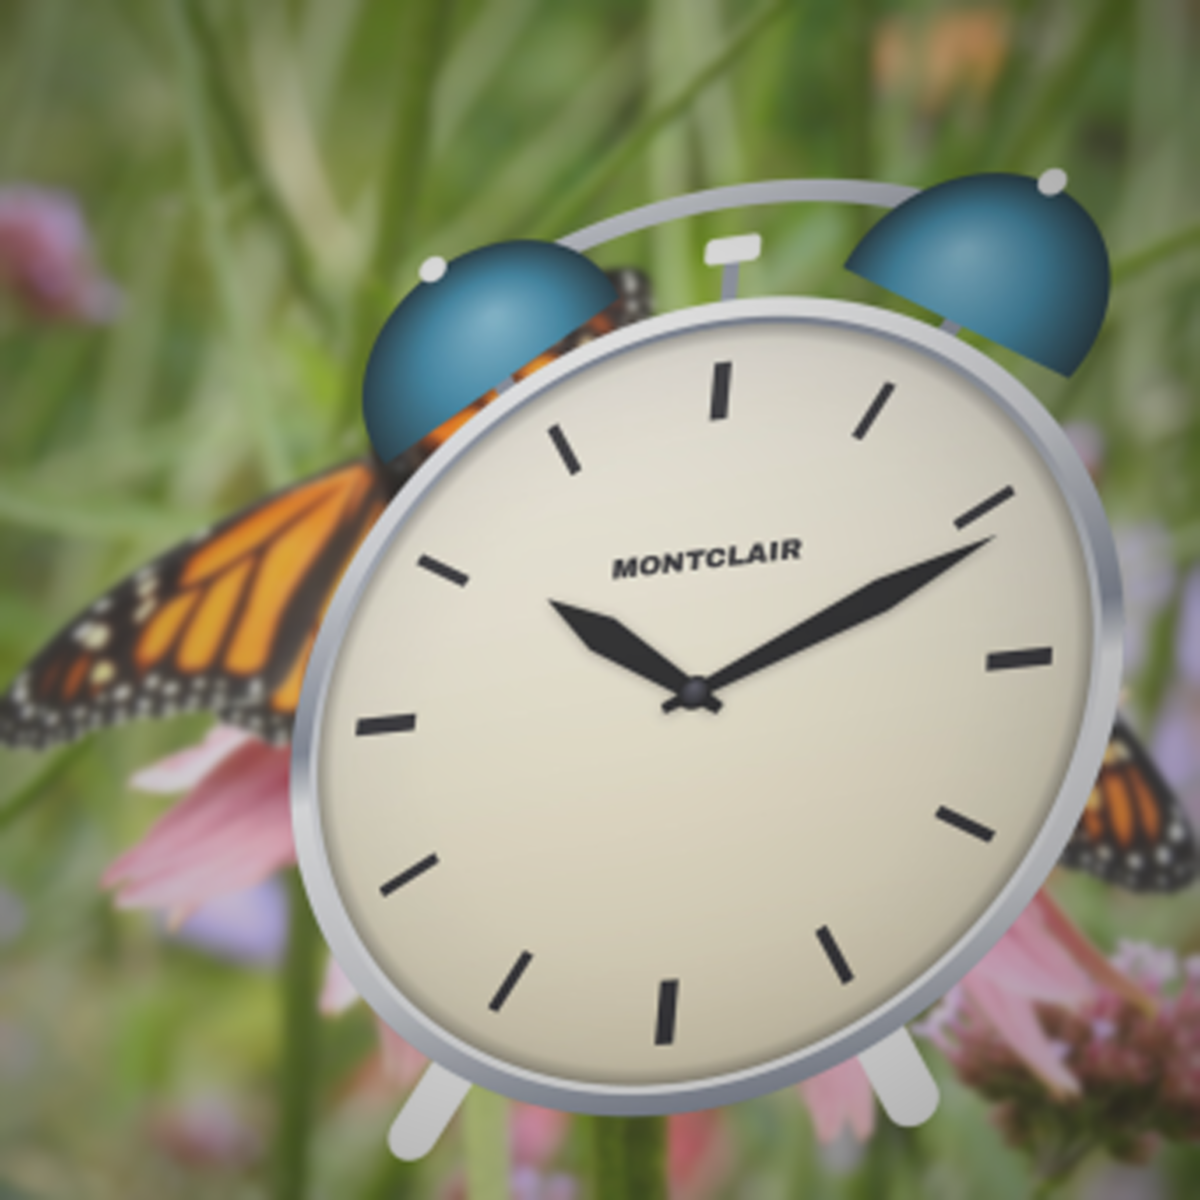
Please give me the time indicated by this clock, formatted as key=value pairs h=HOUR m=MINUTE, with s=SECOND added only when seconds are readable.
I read h=10 m=11
